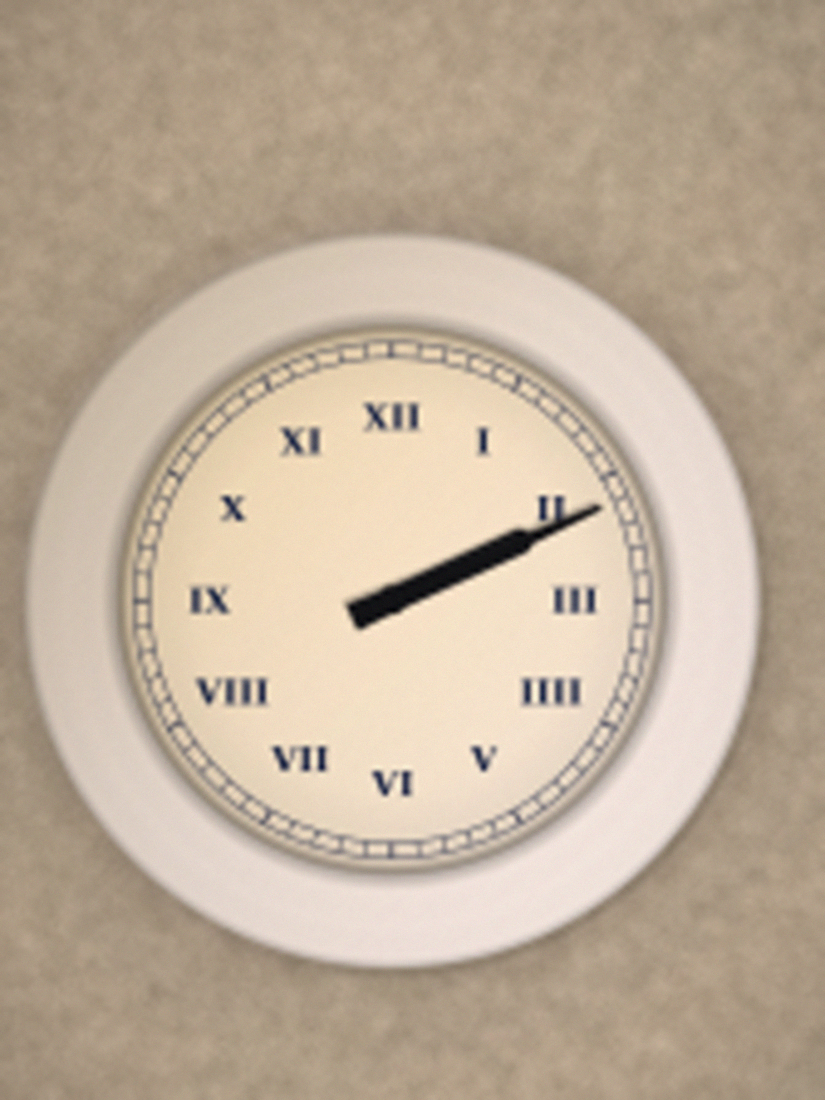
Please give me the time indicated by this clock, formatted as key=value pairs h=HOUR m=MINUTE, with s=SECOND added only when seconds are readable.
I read h=2 m=11
